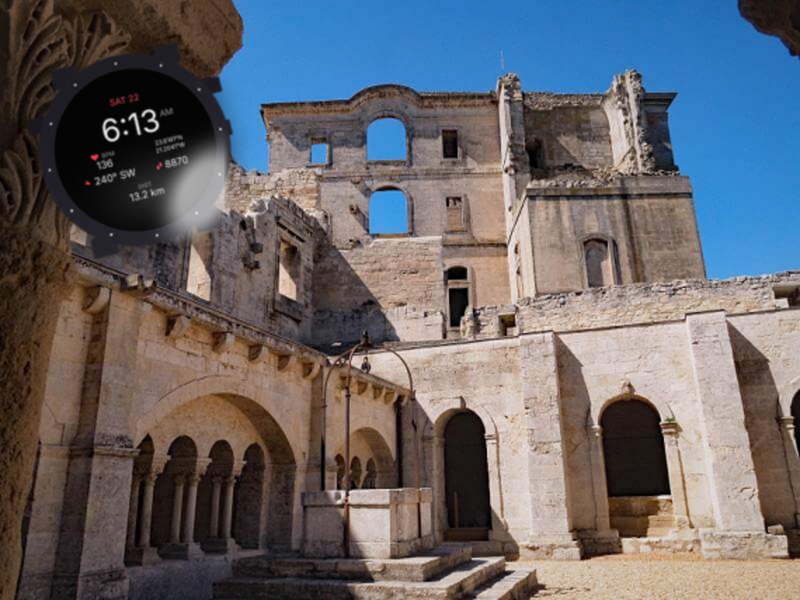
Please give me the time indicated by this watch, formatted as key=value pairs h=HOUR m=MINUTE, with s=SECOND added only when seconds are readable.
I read h=6 m=13
